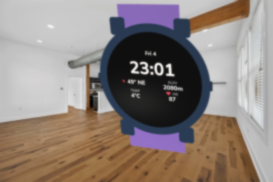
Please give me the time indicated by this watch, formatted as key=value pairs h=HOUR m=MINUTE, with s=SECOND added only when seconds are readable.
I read h=23 m=1
